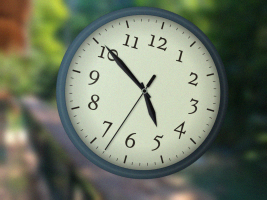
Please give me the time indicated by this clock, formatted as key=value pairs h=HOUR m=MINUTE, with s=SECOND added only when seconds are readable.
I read h=4 m=50 s=33
